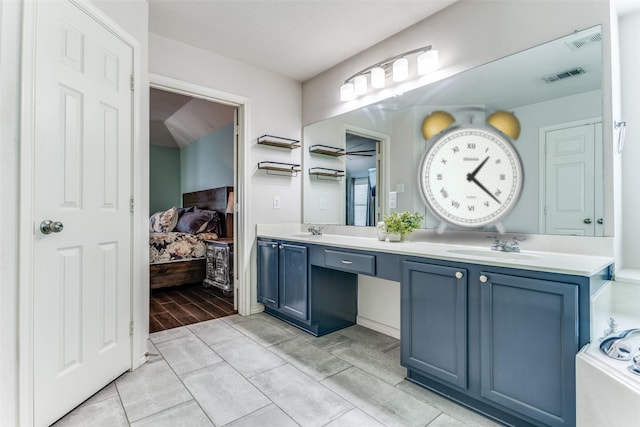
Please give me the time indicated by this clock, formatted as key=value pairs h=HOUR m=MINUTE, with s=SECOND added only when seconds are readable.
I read h=1 m=22
